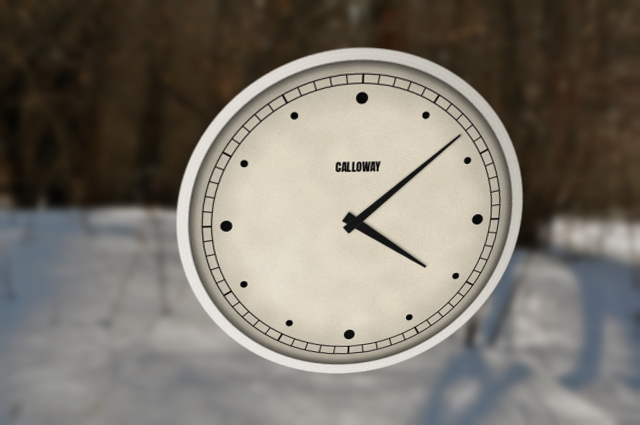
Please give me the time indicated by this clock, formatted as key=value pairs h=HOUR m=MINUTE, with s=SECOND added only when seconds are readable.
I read h=4 m=8
